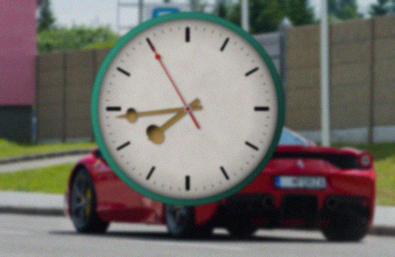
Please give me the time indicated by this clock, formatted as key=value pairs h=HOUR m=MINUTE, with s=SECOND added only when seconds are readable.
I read h=7 m=43 s=55
